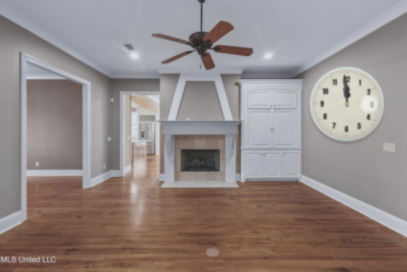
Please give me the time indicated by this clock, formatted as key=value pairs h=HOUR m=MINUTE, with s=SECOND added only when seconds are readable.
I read h=11 m=59
